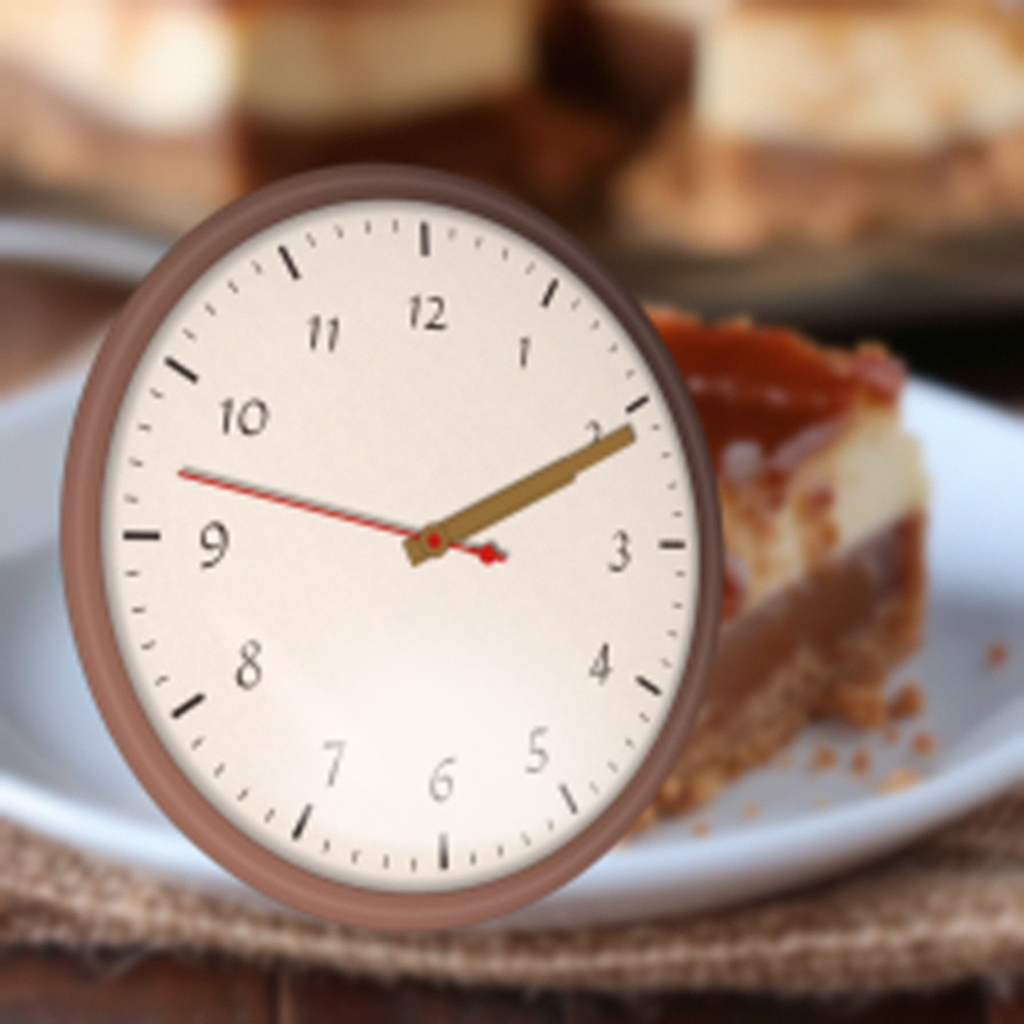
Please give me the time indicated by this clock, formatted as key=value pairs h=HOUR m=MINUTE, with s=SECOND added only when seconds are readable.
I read h=2 m=10 s=47
